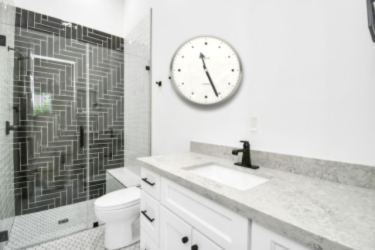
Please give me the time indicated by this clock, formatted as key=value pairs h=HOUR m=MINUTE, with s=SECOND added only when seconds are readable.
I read h=11 m=26
